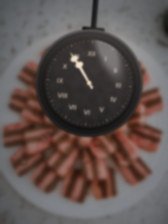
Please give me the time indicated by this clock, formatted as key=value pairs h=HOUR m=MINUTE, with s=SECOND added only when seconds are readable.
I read h=10 m=54
